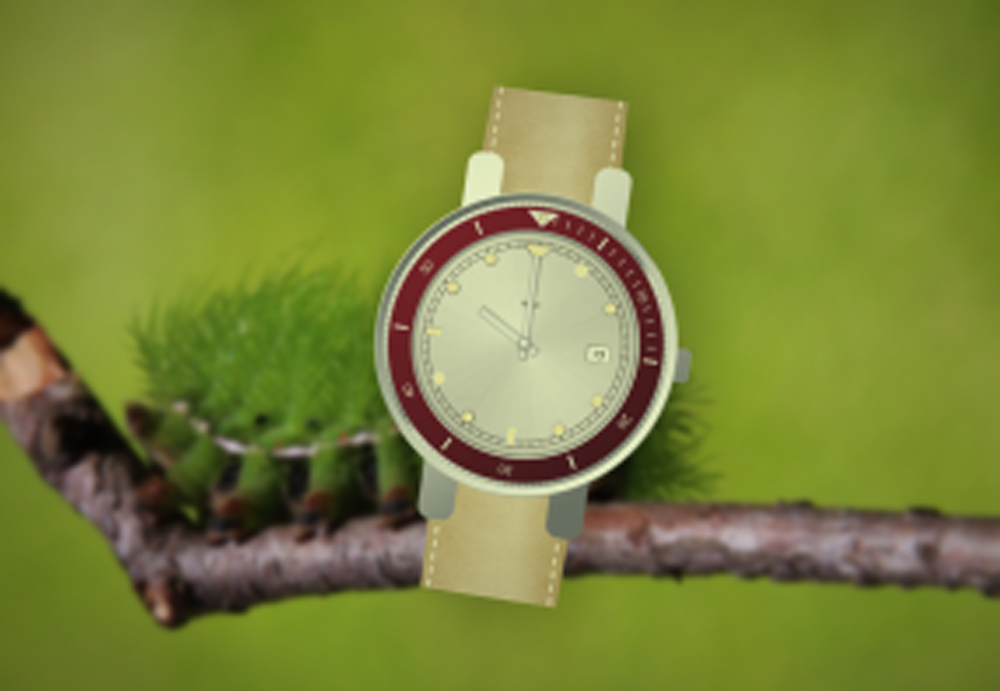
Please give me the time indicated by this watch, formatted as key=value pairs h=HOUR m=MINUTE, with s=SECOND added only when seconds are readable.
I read h=10 m=0
